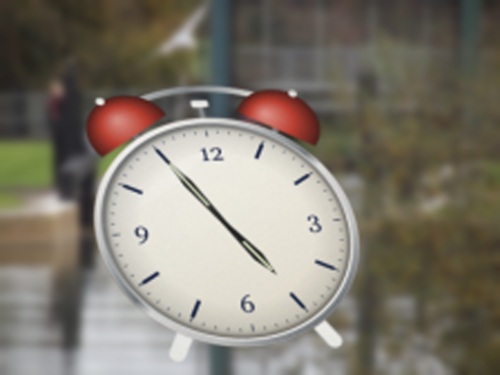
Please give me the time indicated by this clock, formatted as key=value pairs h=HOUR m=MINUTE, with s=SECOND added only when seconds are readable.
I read h=4 m=55
